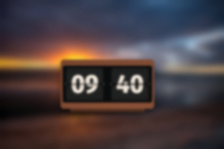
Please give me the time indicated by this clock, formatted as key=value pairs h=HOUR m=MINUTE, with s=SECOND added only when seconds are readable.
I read h=9 m=40
